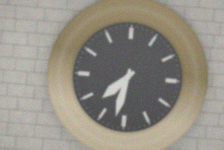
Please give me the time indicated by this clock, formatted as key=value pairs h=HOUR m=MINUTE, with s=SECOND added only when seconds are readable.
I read h=7 m=32
